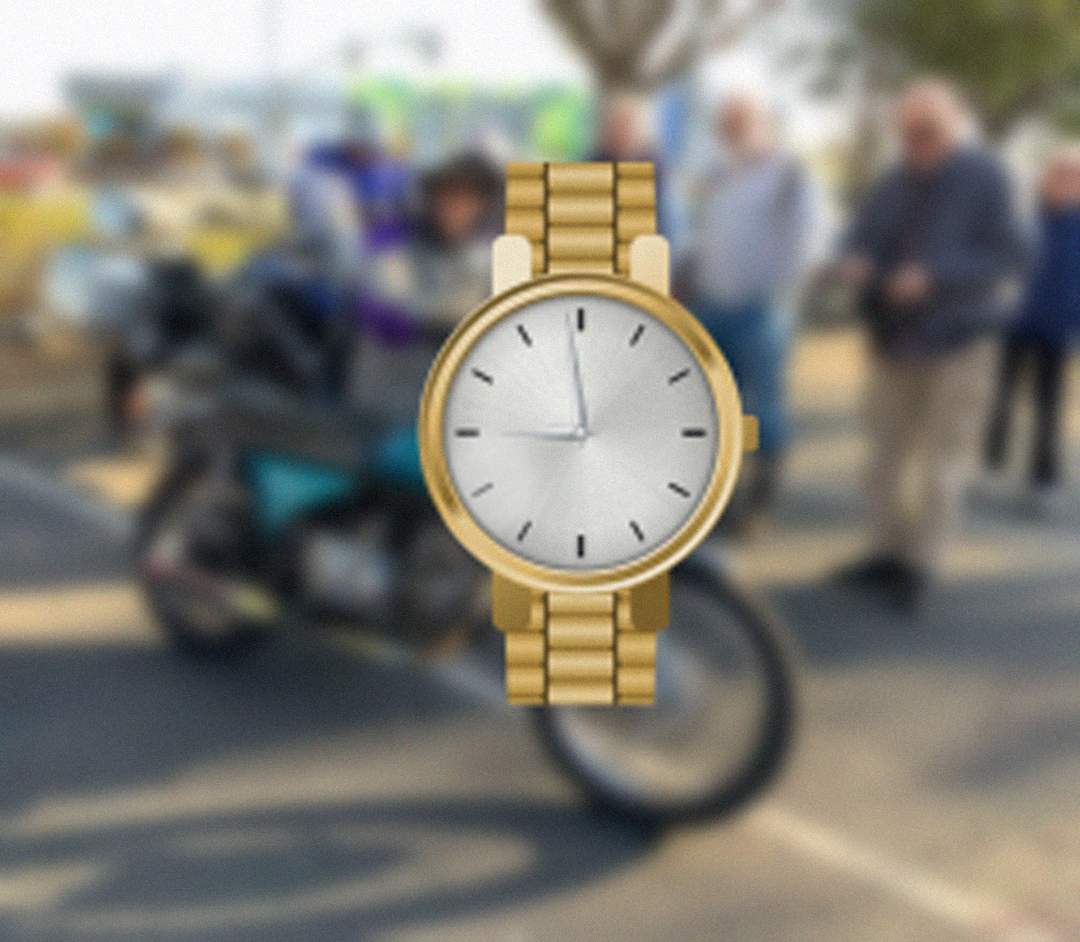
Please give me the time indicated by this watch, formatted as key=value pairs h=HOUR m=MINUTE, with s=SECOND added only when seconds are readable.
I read h=8 m=59
